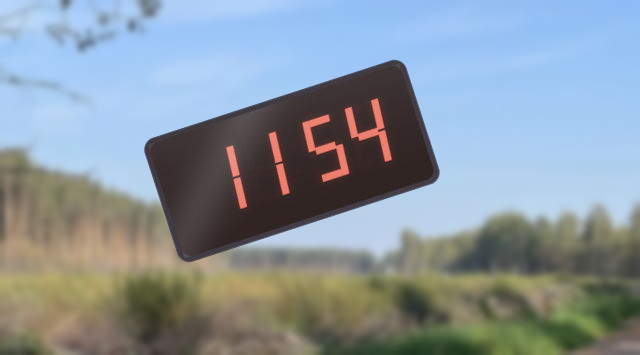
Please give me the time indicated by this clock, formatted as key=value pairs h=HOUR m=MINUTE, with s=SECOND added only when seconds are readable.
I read h=11 m=54
